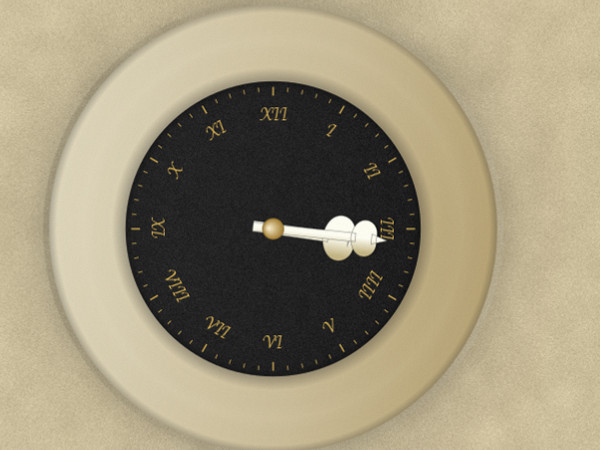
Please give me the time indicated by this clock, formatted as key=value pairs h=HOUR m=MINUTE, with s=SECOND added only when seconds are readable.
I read h=3 m=16
